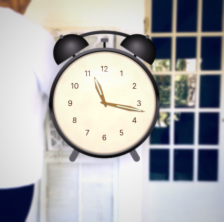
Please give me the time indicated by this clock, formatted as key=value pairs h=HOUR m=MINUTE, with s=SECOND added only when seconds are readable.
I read h=11 m=17
